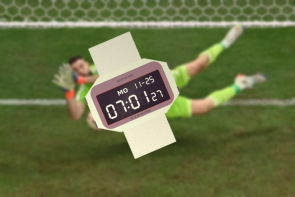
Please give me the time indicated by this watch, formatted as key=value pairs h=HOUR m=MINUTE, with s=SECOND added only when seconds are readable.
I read h=7 m=1 s=27
